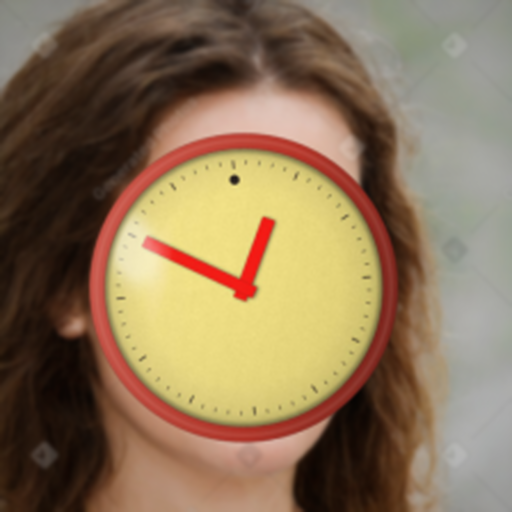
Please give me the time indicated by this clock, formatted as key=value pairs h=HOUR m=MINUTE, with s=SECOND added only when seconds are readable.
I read h=12 m=50
